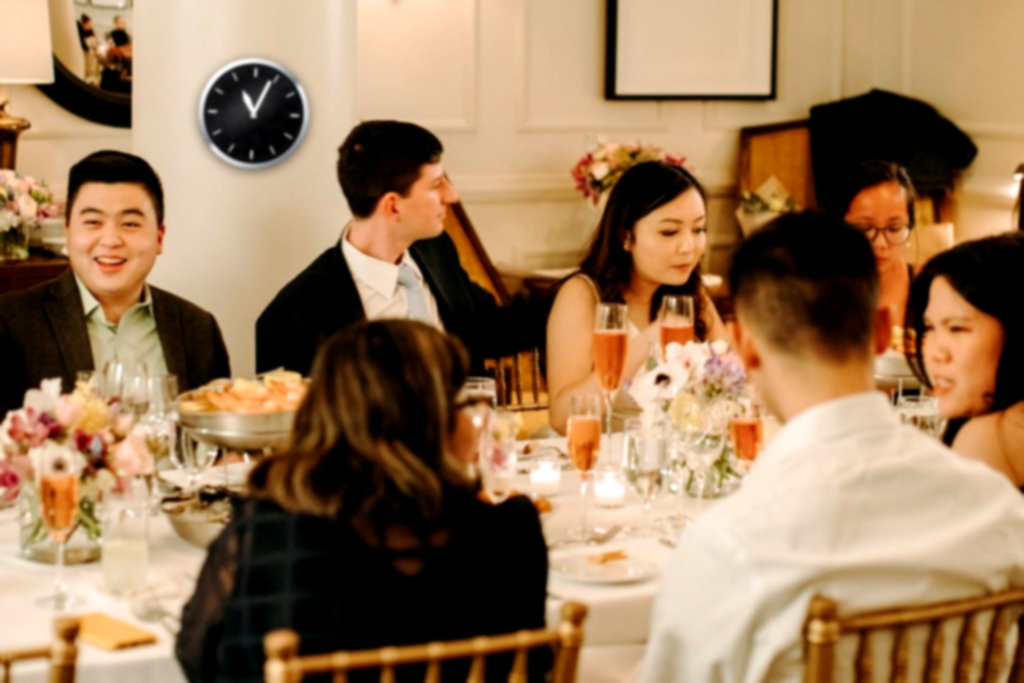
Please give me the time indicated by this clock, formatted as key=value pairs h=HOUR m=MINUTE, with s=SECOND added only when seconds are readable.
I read h=11 m=4
